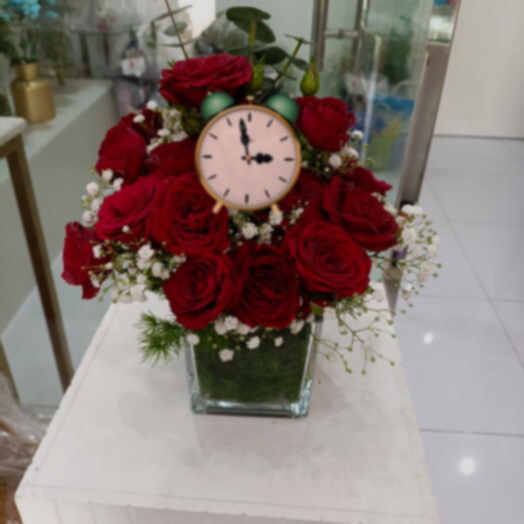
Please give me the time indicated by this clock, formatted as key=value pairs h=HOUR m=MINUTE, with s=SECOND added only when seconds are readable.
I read h=2 m=58
